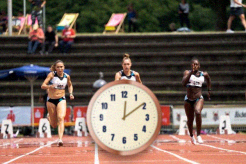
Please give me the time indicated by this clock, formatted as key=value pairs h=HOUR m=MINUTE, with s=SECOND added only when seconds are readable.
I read h=12 m=9
